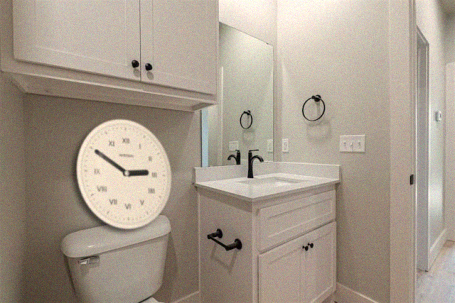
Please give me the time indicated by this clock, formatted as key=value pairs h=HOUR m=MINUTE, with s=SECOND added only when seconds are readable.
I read h=2 m=50
